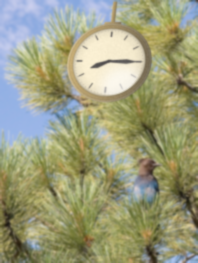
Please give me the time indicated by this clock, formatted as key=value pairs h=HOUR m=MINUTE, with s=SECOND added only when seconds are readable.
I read h=8 m=15
